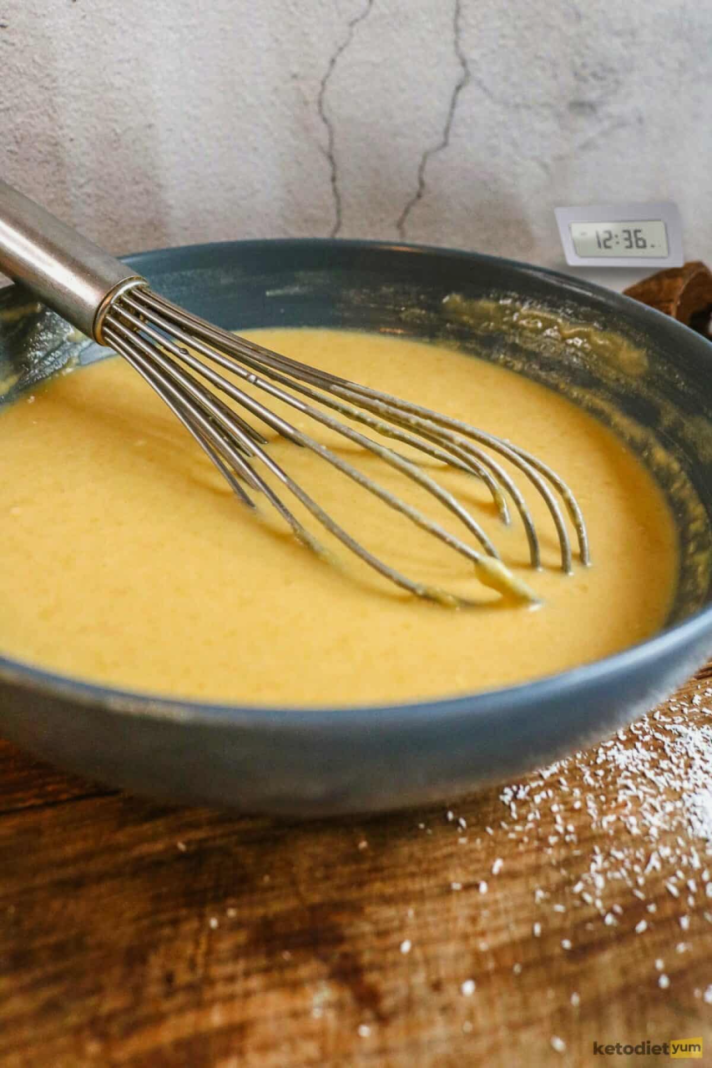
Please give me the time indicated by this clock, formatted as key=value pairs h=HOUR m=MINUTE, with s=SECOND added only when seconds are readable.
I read h=12 m=36
